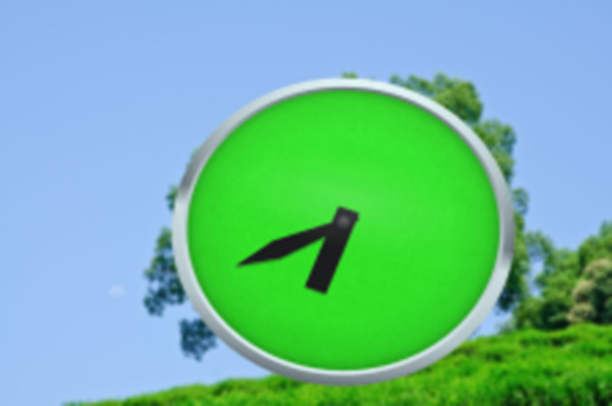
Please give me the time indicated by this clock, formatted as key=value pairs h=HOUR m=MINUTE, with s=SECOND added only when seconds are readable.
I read h=6 m=41
